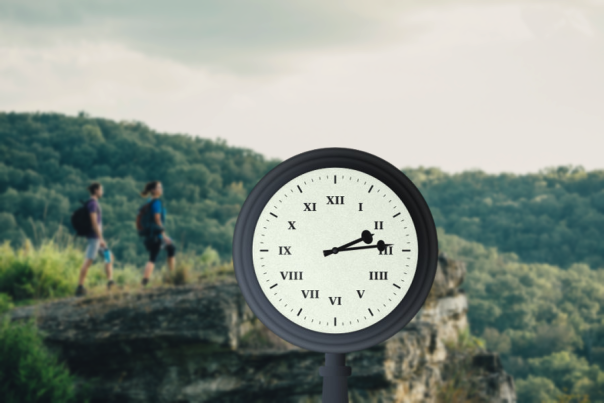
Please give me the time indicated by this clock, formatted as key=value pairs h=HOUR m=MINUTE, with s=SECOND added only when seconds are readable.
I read h=2 m=14
